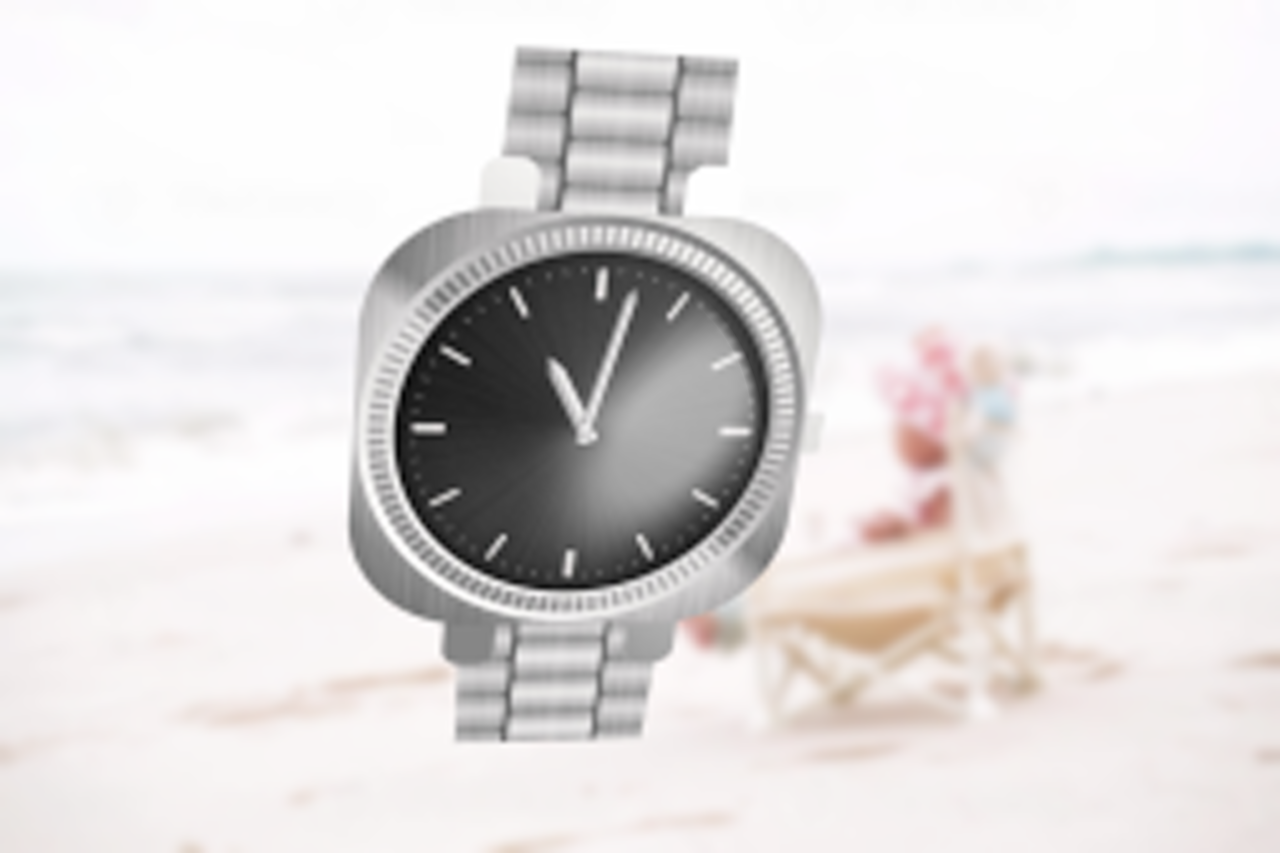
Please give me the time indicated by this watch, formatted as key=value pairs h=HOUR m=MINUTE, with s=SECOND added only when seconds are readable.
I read h=11 m=2
